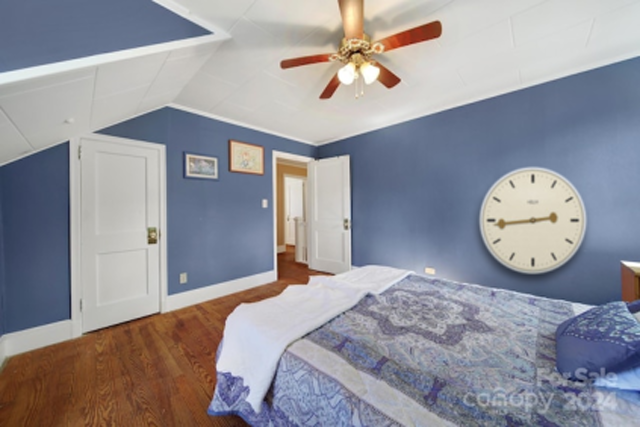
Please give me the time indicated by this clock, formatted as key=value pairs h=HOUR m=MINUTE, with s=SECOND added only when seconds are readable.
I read h=2 m=44
